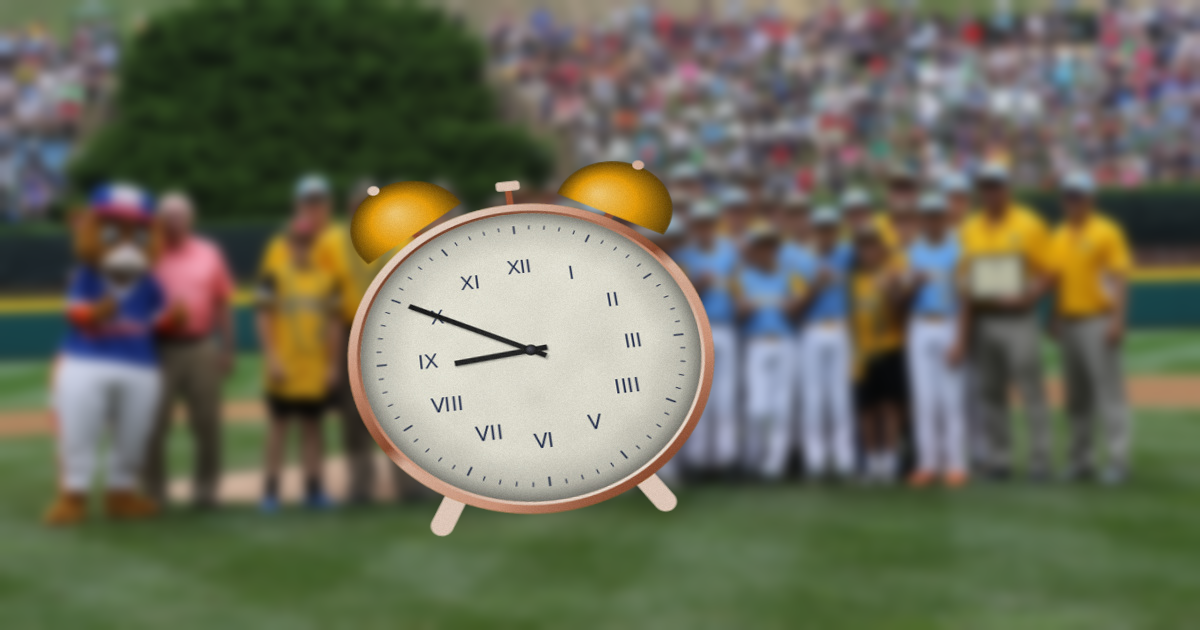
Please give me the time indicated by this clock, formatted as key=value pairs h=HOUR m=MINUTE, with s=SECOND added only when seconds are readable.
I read h=8 m=50
